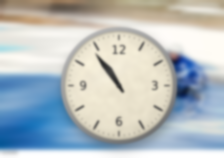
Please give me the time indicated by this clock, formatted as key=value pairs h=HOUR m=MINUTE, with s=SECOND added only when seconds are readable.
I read h=10 m=54
